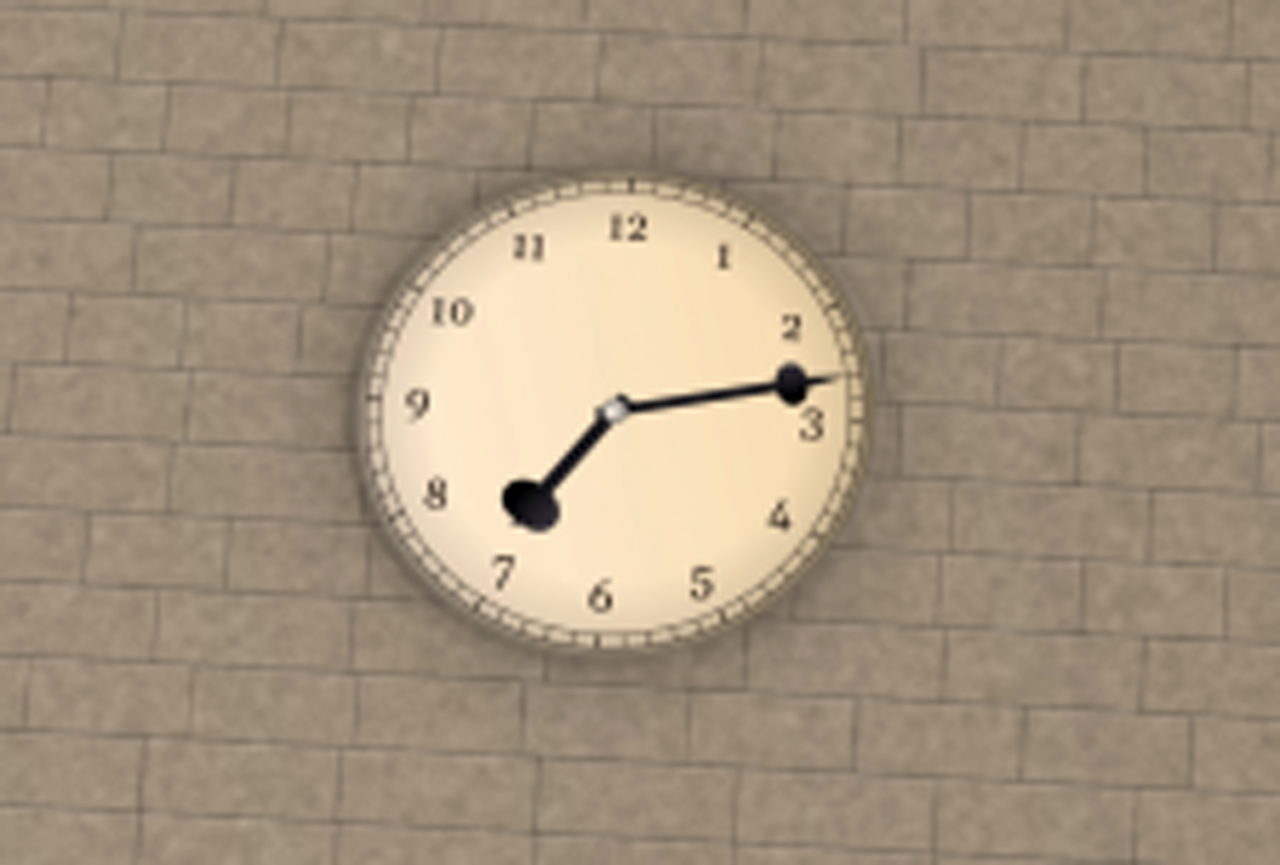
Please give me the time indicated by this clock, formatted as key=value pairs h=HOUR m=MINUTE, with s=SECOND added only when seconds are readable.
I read h=7 m=13
